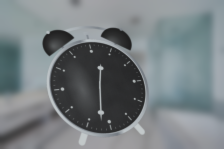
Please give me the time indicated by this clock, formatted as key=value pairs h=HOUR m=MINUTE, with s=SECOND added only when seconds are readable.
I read h=12 m=32
